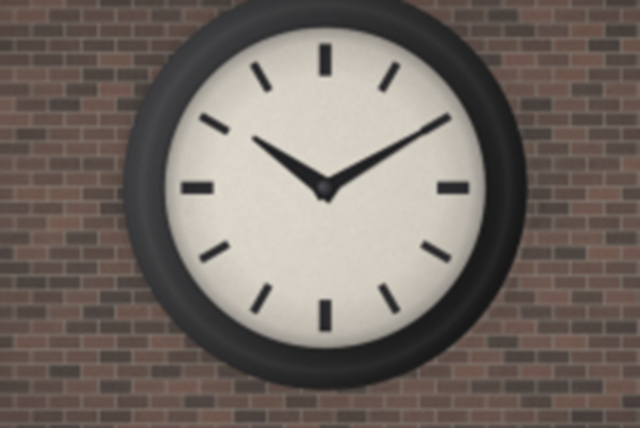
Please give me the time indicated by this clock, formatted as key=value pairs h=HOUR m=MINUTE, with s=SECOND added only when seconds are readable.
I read h=10 m=10
